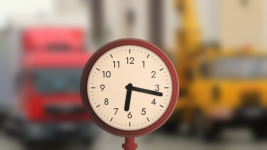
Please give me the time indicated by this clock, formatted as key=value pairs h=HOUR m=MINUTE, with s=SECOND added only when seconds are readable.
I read h=6 m=17
